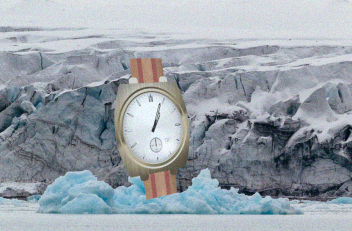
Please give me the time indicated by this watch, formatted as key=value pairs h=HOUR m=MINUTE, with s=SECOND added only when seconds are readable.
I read h=1 m=4
